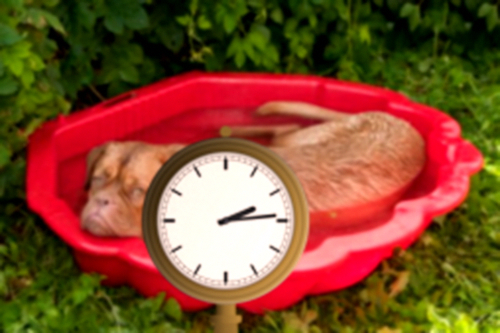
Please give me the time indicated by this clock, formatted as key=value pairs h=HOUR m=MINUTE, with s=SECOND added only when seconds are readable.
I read h=2 m=14
